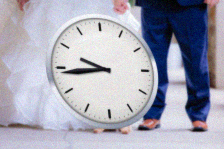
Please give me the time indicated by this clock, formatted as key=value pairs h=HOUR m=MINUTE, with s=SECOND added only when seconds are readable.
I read h=9 m=44
